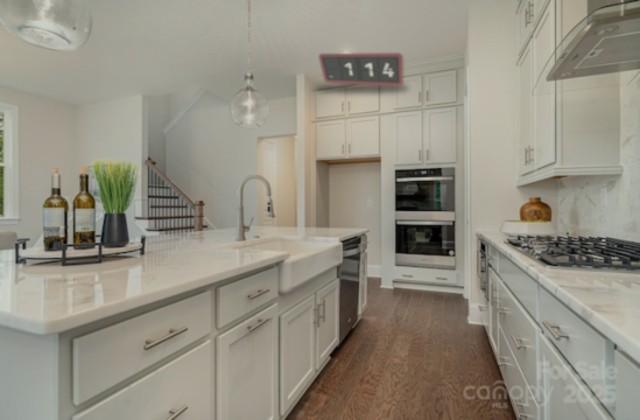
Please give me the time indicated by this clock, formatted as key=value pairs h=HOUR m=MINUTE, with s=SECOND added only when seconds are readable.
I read h=1 m=14
